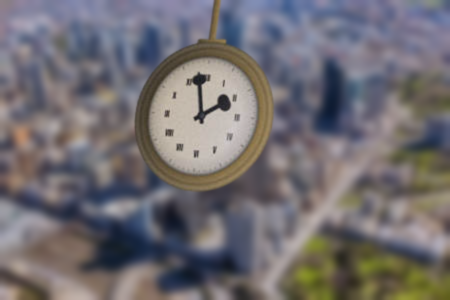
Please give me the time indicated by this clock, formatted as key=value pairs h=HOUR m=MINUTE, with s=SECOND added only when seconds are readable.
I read h=1 m=58
